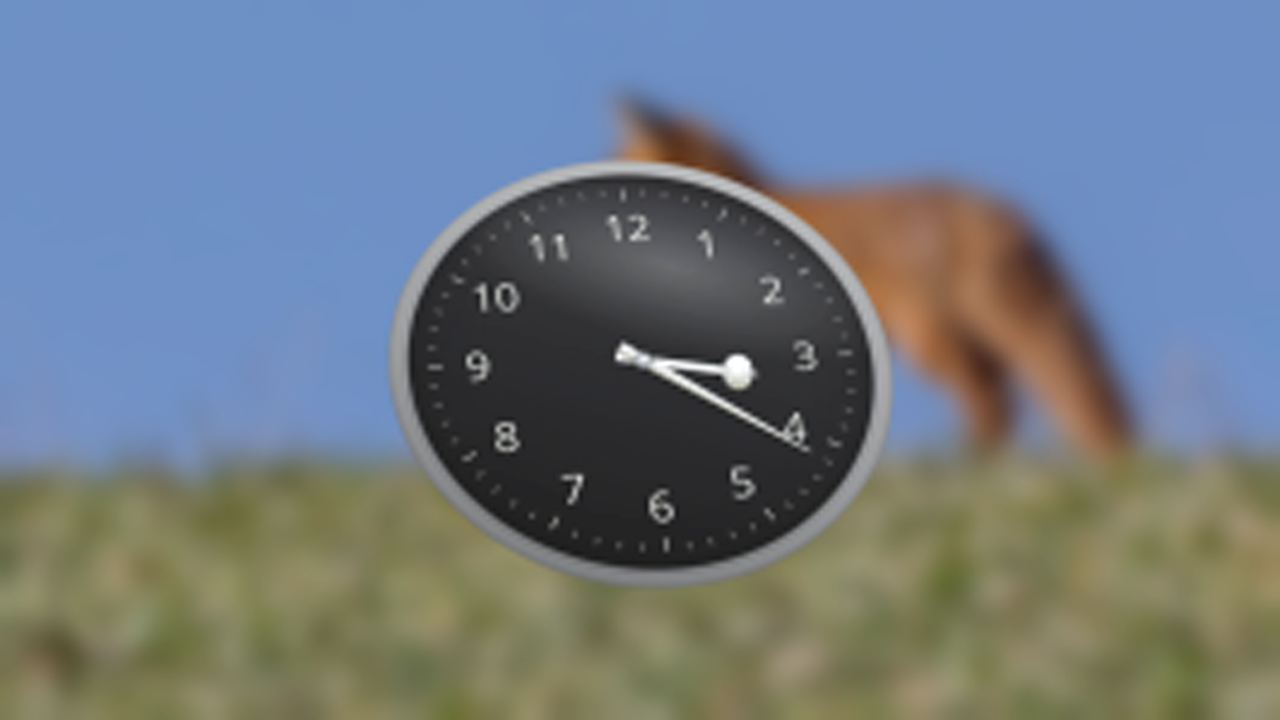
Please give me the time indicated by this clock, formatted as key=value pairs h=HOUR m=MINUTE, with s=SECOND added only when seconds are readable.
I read h=3 m=21
